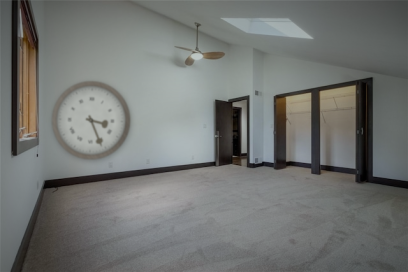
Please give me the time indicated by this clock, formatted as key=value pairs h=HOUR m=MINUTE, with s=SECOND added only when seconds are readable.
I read h=3 m=26
